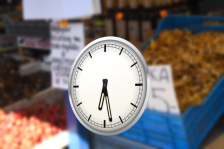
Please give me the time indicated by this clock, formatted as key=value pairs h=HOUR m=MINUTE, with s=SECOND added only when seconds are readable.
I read h=6 m=28
